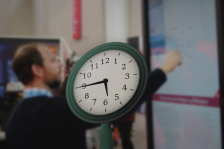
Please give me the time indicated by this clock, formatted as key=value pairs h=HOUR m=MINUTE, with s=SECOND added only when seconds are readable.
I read h=5 m=45
